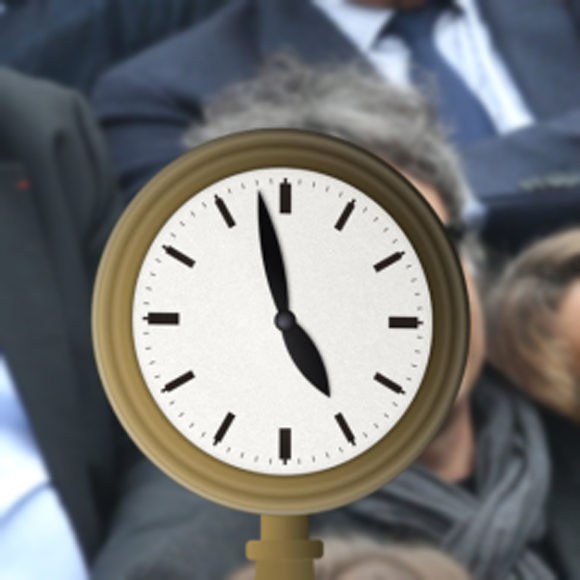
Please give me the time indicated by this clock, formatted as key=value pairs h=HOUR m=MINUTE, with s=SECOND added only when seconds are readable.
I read h=4 m=58
